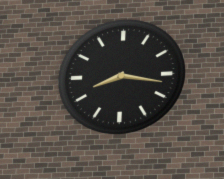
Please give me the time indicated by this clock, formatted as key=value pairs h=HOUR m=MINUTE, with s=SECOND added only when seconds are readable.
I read h=8 m=17
